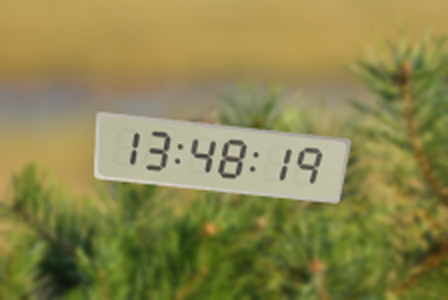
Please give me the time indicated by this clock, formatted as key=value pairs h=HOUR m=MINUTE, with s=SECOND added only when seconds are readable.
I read h=13 m=48 s=19
